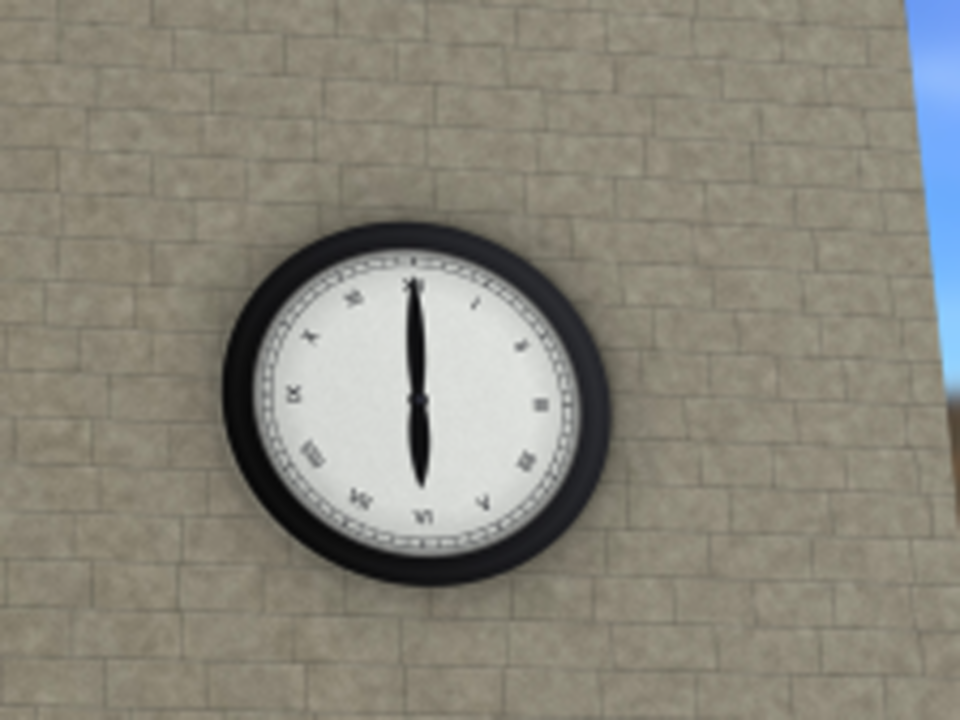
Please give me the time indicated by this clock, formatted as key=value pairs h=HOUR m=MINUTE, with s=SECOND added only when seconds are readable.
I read h=6 m=0
